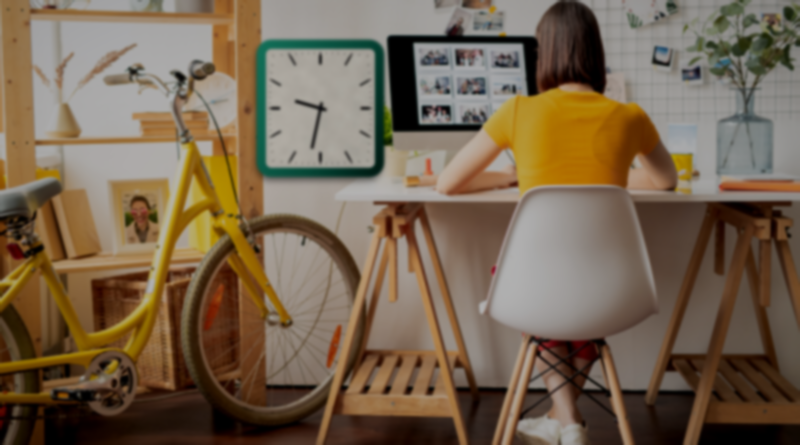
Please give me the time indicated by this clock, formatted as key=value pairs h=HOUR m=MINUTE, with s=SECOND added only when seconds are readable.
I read h=9 m=32
